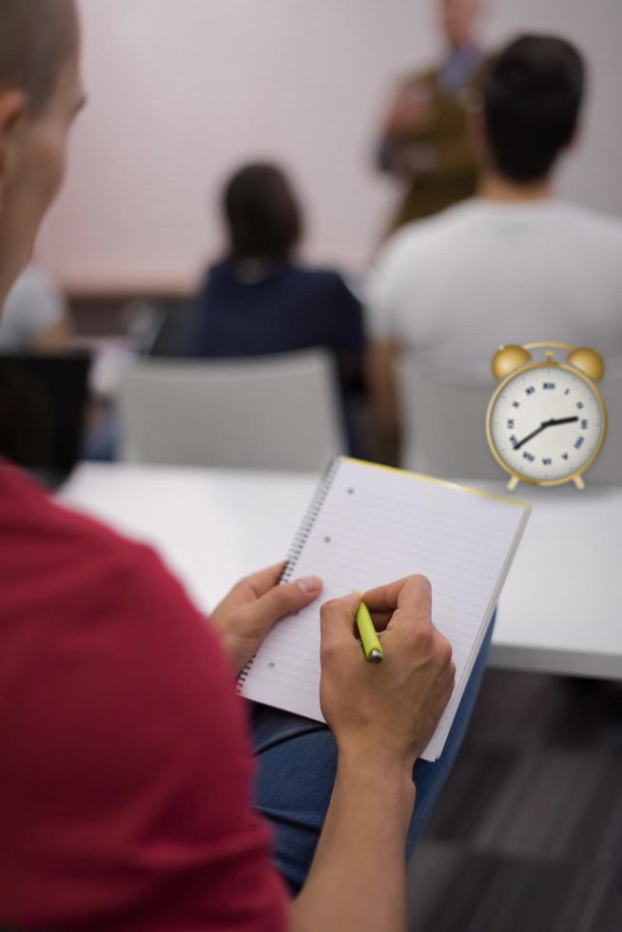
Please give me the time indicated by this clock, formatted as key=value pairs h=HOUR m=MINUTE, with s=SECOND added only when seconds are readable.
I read h=2 m=39
